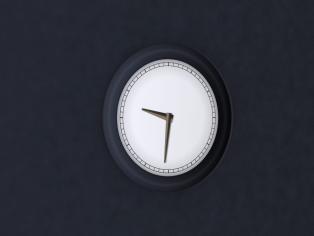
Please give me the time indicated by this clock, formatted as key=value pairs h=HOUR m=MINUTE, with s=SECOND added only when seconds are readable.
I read h=9 m=31
